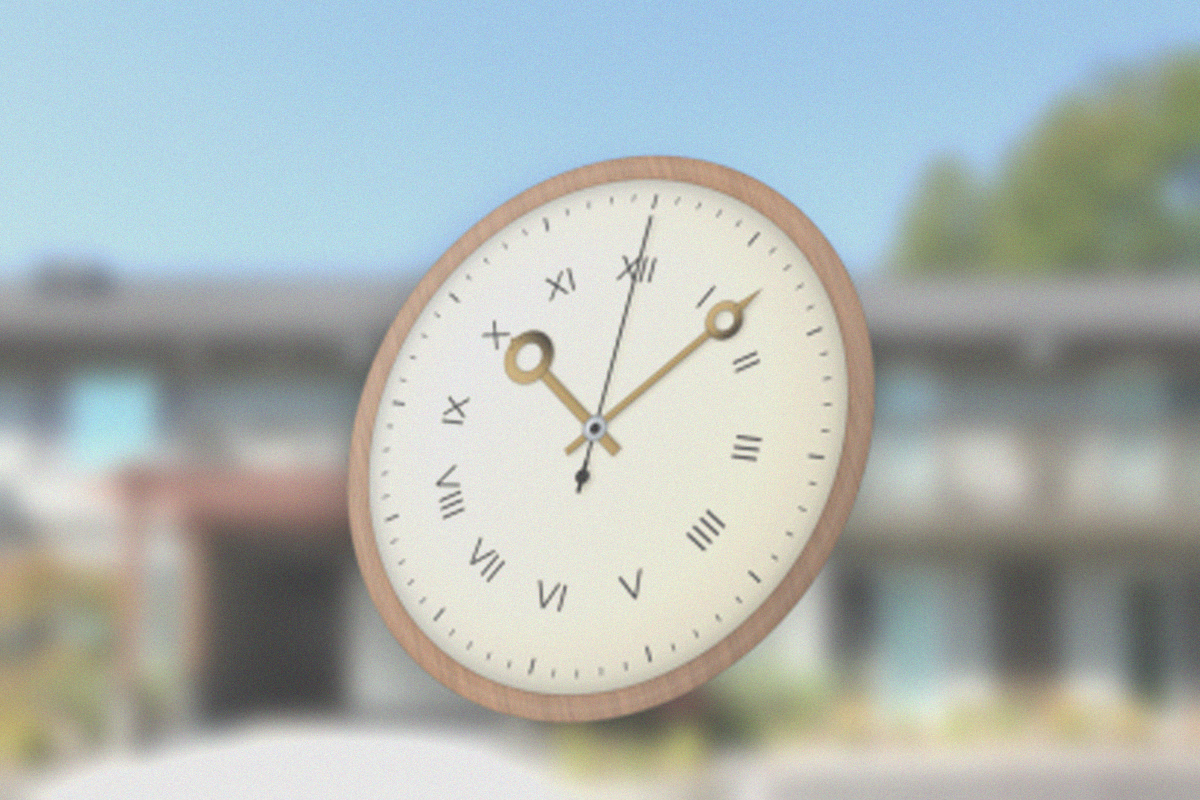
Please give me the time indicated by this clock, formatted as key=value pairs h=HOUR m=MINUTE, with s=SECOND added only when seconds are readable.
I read h=10 m=7 s=0
